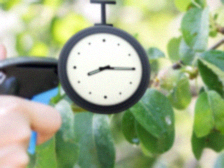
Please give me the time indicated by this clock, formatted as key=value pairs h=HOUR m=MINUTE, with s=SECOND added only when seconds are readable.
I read h=8 m=15
